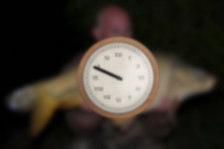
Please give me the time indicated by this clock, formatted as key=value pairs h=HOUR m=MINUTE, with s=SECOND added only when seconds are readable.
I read h=9 m=49
